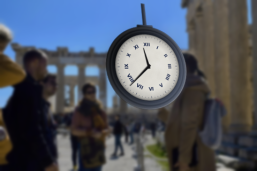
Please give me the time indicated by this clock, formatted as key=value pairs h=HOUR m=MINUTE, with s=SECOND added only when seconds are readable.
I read h=11 m=38
